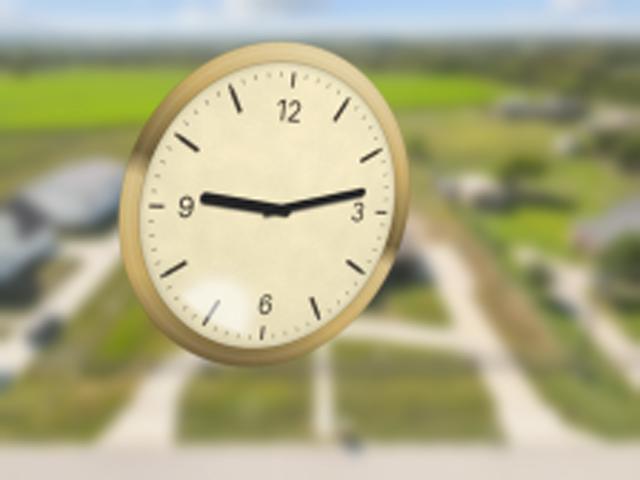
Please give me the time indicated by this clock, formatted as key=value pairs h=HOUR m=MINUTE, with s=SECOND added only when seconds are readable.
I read h=9 m=13
